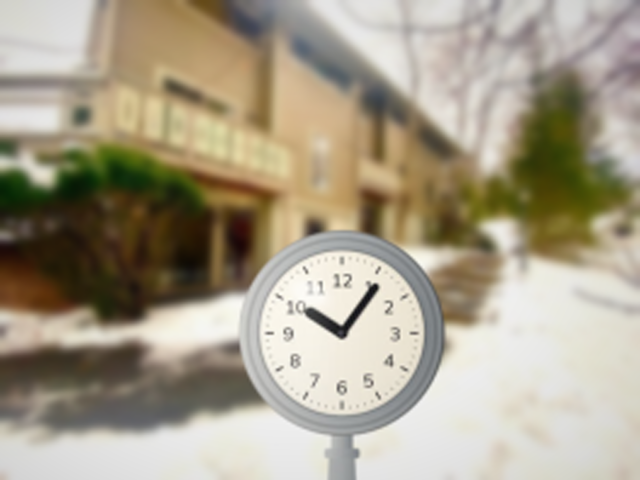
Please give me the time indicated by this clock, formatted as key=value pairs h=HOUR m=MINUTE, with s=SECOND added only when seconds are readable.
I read h=10 m=6
